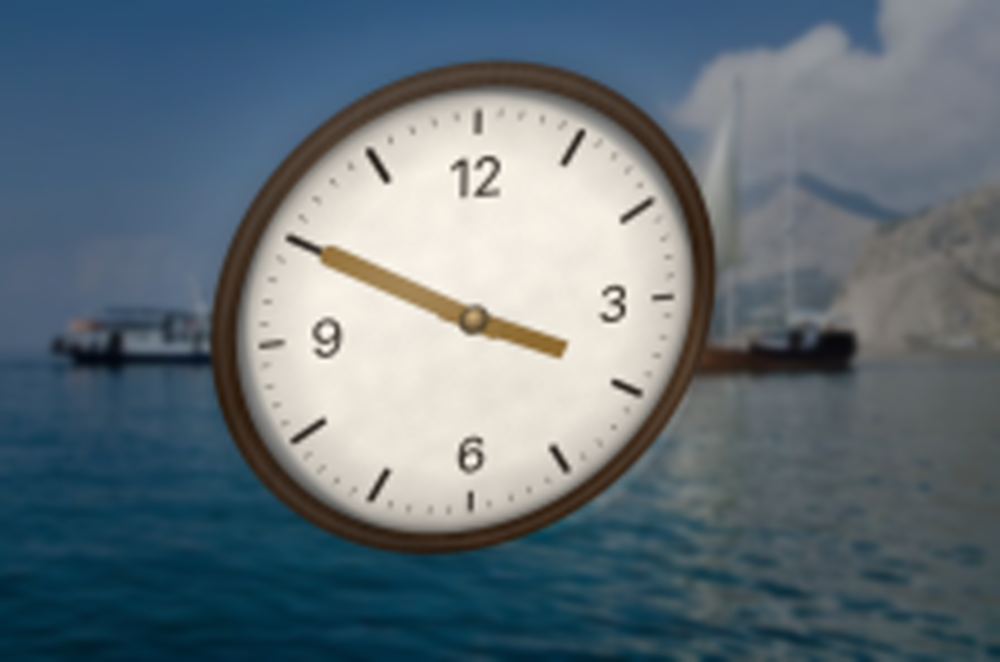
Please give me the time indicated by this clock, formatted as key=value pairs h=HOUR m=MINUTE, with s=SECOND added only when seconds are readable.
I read h=3 m=50
